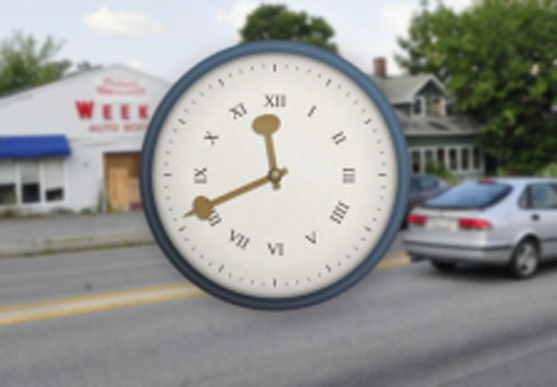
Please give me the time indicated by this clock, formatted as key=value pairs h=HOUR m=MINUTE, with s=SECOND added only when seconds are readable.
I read h=11 m=41
